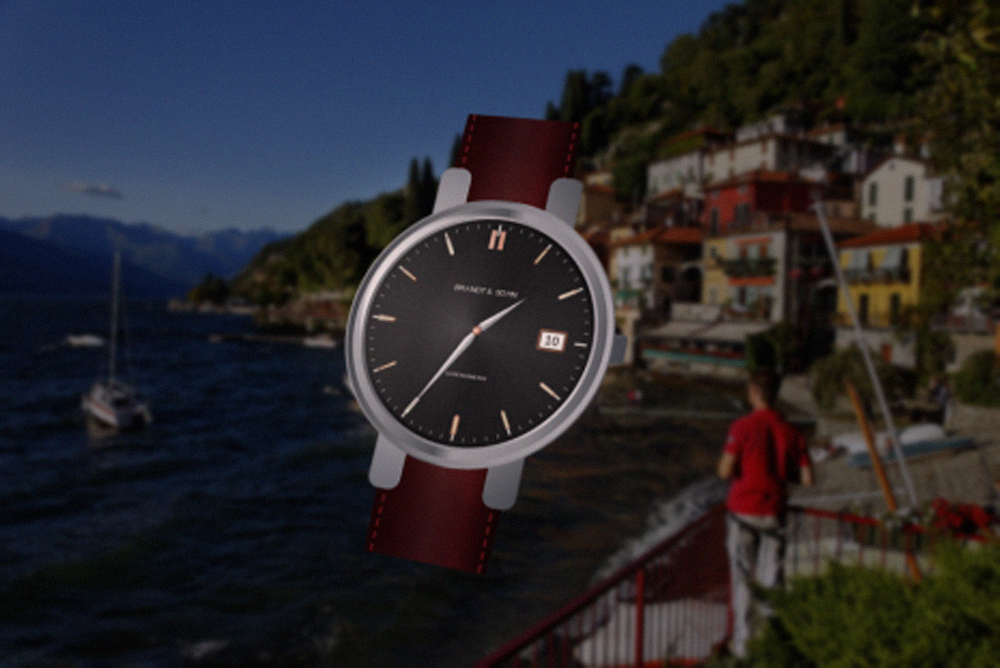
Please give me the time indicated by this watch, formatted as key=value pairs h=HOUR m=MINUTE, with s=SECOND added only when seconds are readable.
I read h=1 m=35
